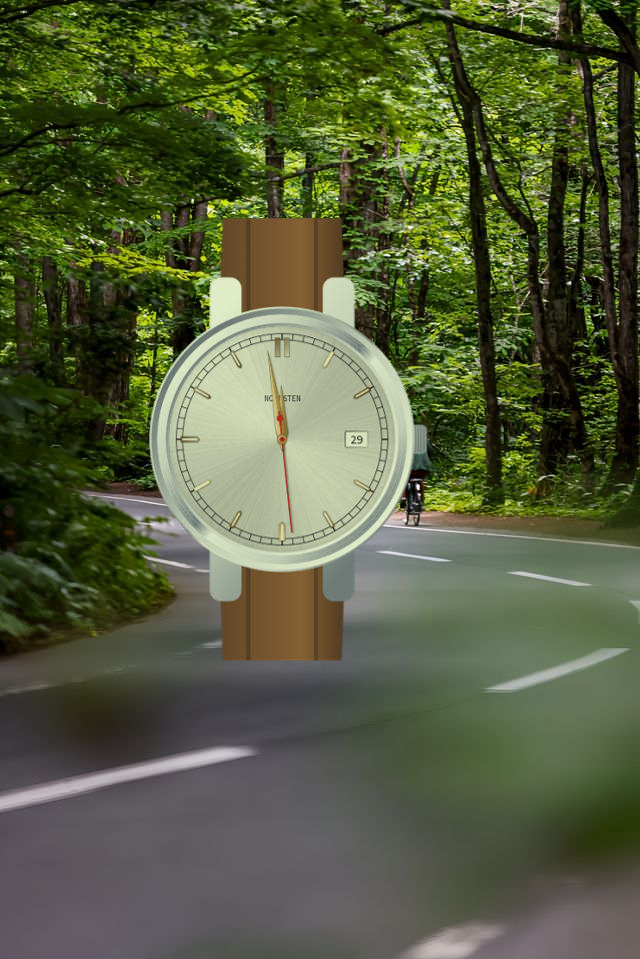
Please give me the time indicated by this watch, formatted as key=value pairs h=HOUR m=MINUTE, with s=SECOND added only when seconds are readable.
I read h=11 m=58 s=29
